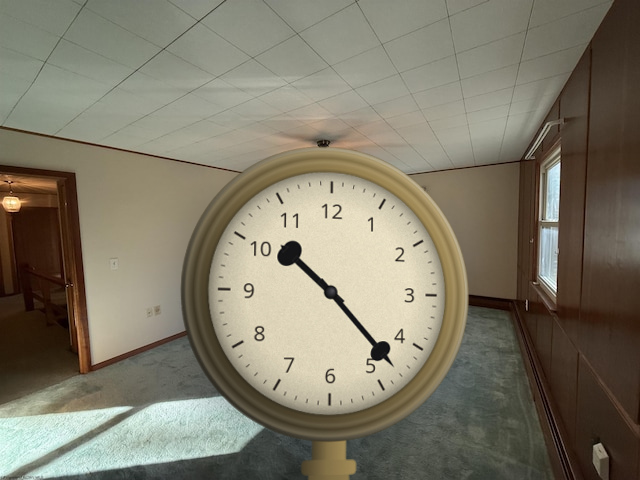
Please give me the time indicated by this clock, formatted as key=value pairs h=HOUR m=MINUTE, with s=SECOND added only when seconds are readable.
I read h=10 m=23
